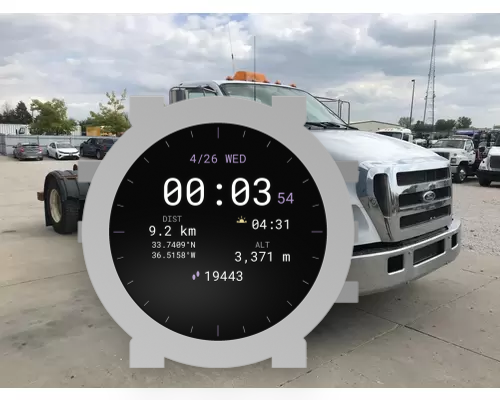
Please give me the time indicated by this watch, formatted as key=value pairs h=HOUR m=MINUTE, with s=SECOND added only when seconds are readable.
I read h=0 m=3 s=54
